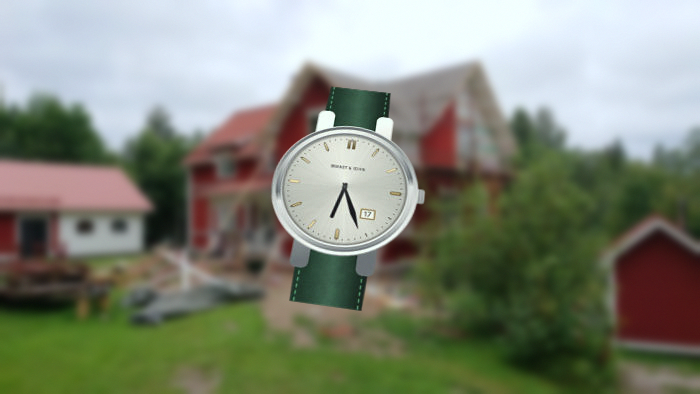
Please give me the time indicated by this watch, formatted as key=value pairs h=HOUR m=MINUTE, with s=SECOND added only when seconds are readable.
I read h=6 m=26
